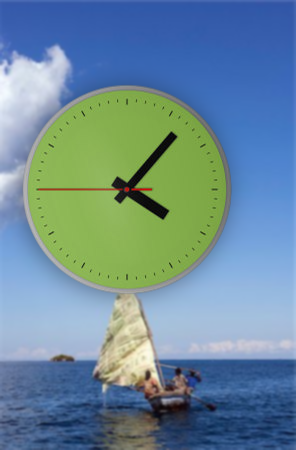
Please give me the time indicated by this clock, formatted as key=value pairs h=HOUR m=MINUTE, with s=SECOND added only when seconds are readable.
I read h=4 m=6 s=45
